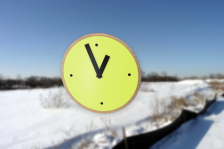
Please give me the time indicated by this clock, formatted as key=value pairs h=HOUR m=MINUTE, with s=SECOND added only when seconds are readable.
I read h=12 m=57
